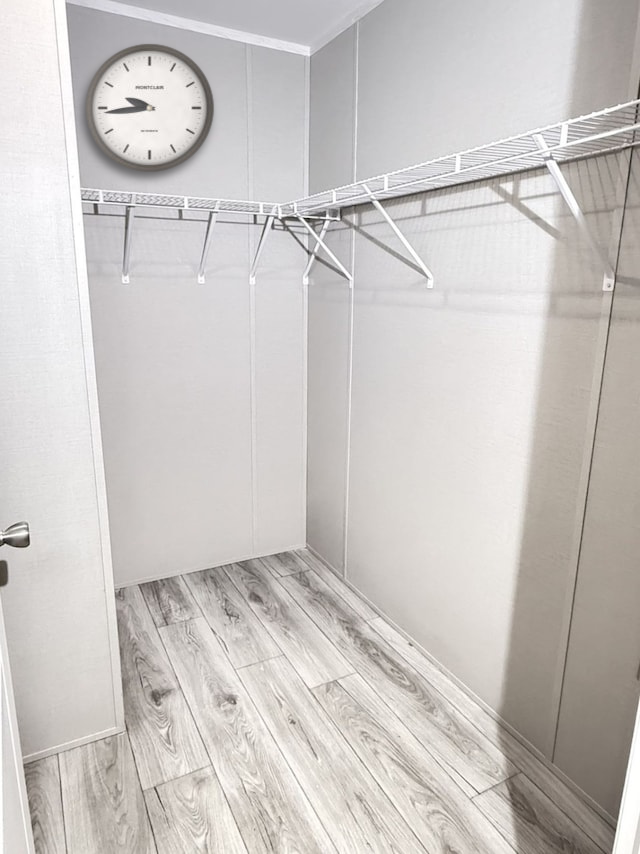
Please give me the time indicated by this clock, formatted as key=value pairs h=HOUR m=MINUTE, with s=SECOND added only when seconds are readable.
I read h=9 m=44
